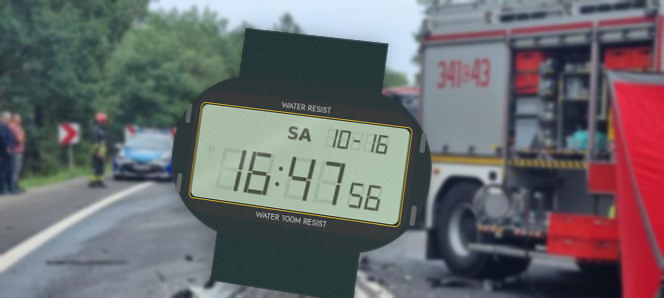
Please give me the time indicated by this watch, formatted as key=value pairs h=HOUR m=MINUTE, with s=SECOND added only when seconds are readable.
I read h=16 m=47 s=56
